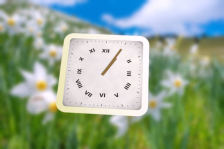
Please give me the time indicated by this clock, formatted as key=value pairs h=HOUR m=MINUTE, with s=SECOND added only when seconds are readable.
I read h=1 m=5
